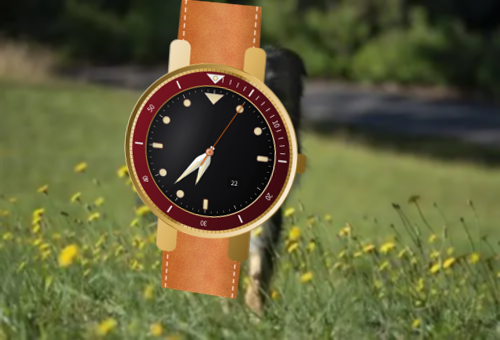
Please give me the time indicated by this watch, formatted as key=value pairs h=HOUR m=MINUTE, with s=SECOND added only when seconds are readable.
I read h=6 m=37 s=5
